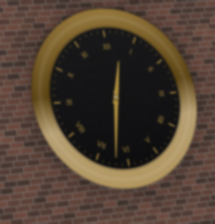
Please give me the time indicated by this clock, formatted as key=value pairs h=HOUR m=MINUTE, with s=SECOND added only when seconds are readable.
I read h=12 m=32
